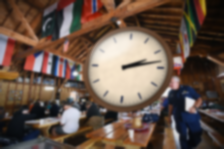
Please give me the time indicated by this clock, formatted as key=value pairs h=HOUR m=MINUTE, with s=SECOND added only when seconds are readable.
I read h=2 m=13
